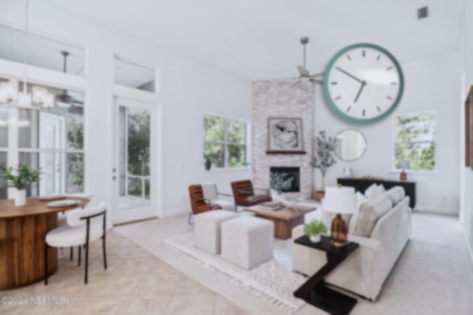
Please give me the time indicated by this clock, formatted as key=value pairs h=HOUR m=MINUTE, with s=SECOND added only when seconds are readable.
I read h=6 m=50
